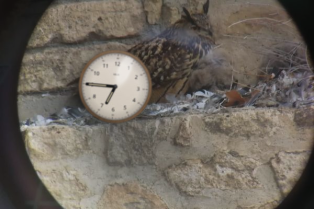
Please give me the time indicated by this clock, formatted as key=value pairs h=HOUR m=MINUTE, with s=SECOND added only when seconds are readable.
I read h=6 m=45
